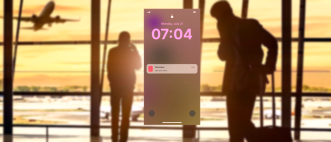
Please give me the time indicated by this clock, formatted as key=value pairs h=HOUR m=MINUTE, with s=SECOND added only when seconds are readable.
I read h=7 m=4
